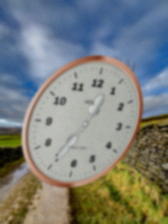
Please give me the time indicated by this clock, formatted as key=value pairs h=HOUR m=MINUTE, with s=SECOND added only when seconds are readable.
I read h=12 m=35
